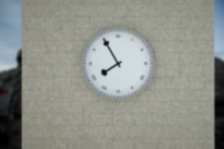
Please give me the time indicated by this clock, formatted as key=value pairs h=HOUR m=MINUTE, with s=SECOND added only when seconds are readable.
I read h=7 m=55
